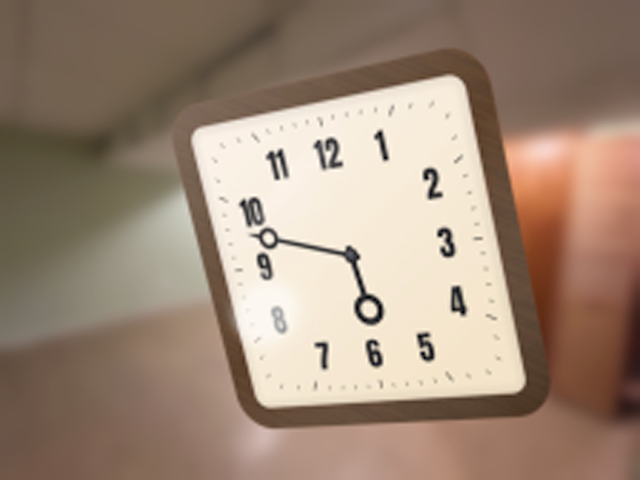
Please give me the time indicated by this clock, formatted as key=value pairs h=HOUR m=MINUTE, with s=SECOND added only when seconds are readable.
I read h=5 m=48
